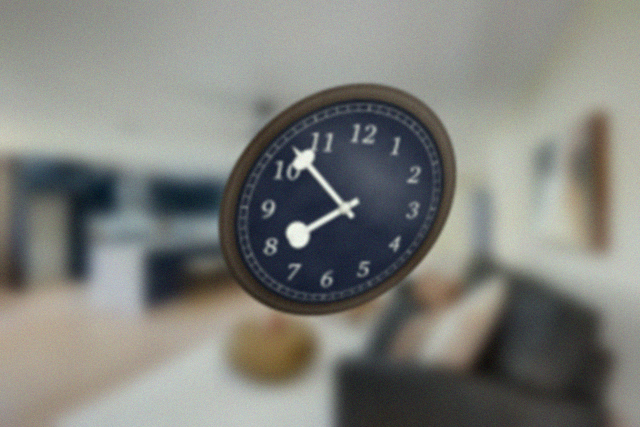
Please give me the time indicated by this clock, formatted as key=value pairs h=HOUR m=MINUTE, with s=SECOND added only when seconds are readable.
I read h=7 m=52
